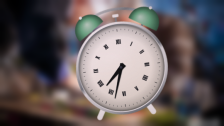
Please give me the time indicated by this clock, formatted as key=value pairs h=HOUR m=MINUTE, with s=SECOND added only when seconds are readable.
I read h=7 m=33
